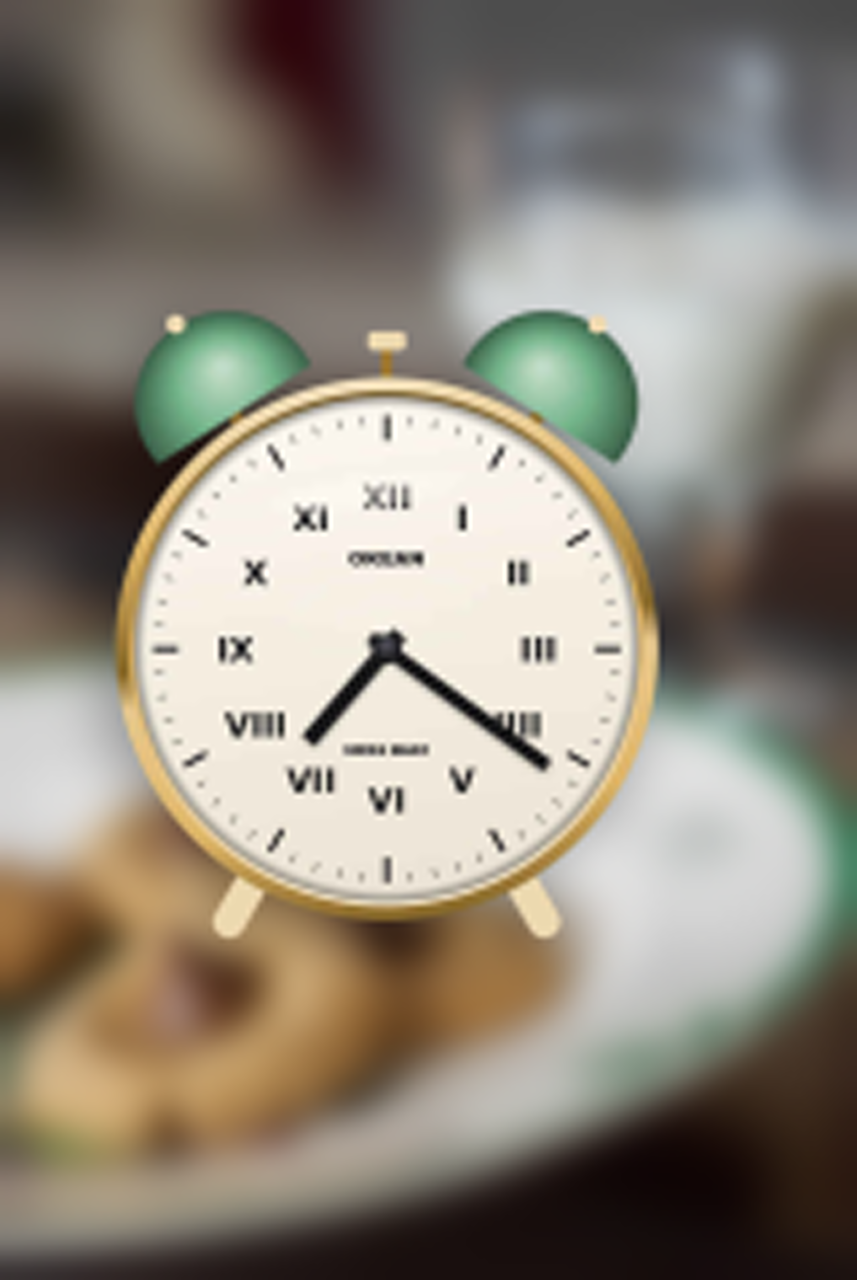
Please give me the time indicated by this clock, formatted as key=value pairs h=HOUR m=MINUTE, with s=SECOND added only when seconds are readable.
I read h=7 m=21
